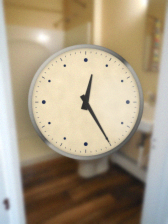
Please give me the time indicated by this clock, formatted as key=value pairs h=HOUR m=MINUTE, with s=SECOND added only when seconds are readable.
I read h=12 m=25
